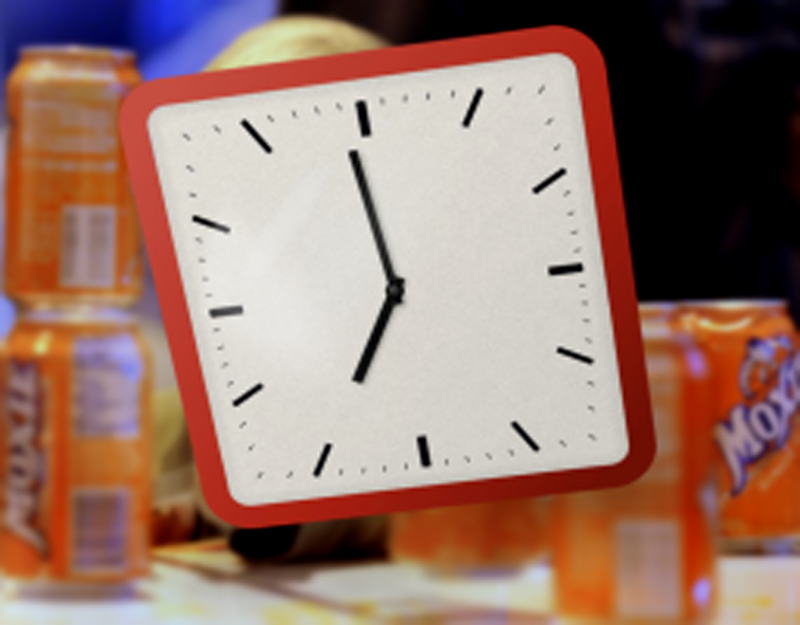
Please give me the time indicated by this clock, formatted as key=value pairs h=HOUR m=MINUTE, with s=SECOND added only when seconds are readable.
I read h=6 m=59
